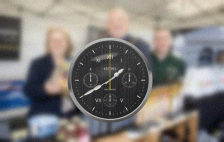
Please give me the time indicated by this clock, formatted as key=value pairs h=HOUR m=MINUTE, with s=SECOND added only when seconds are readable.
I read h=1 m=40
